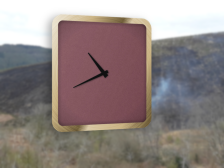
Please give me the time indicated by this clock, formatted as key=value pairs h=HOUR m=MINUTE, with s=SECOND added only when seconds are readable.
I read h=10 m=41
